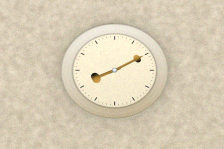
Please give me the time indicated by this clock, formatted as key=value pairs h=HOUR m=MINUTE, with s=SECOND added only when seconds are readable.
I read h=8 m=10
